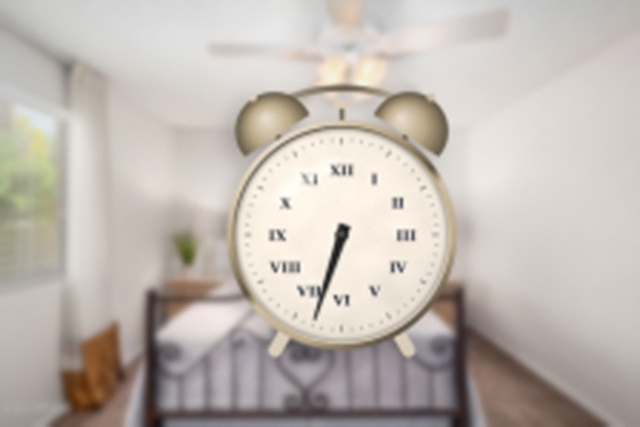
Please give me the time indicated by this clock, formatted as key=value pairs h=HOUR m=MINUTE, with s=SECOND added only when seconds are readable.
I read h=6 m=33
